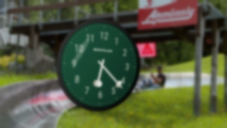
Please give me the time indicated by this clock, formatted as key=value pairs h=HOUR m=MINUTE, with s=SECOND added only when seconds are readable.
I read h=6 m=22
